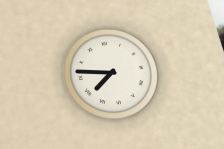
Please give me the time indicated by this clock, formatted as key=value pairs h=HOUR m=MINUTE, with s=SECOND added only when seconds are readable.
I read h=7 m=47
